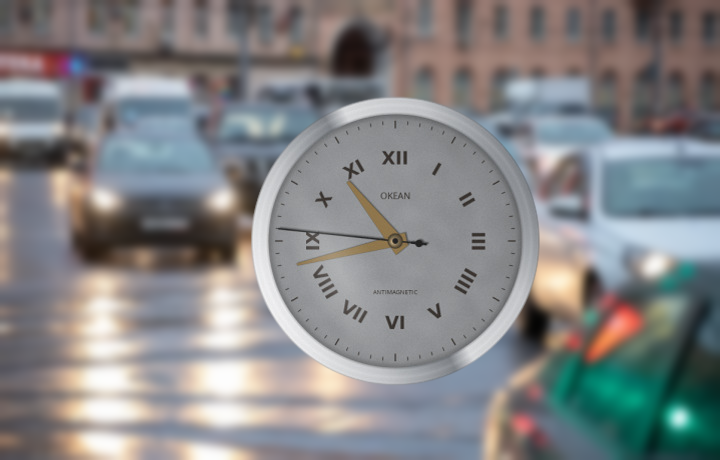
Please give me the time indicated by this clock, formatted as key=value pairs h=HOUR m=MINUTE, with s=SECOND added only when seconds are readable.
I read h=10 m=42 s=46
